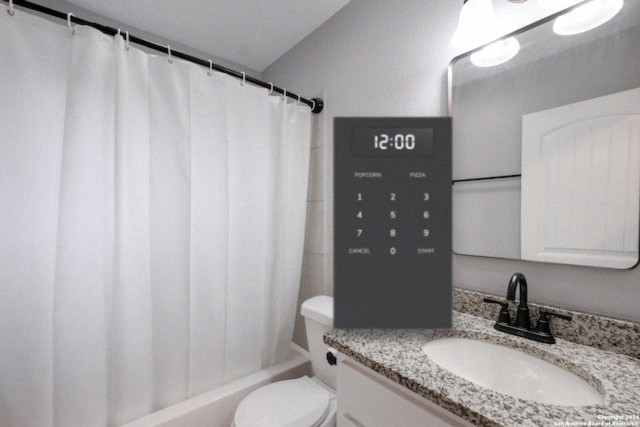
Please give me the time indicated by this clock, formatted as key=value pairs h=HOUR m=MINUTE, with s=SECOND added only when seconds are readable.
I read h=12 m=0
